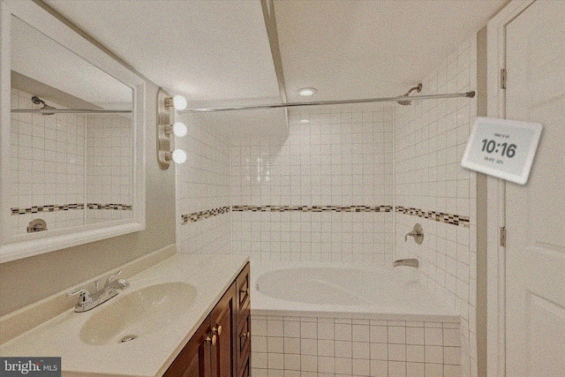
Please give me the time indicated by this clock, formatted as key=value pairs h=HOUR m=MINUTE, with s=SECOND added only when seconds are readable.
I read h=10 m=16
